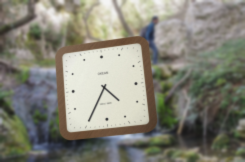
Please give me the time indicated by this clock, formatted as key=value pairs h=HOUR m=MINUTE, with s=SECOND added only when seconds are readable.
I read h=4 m=35
